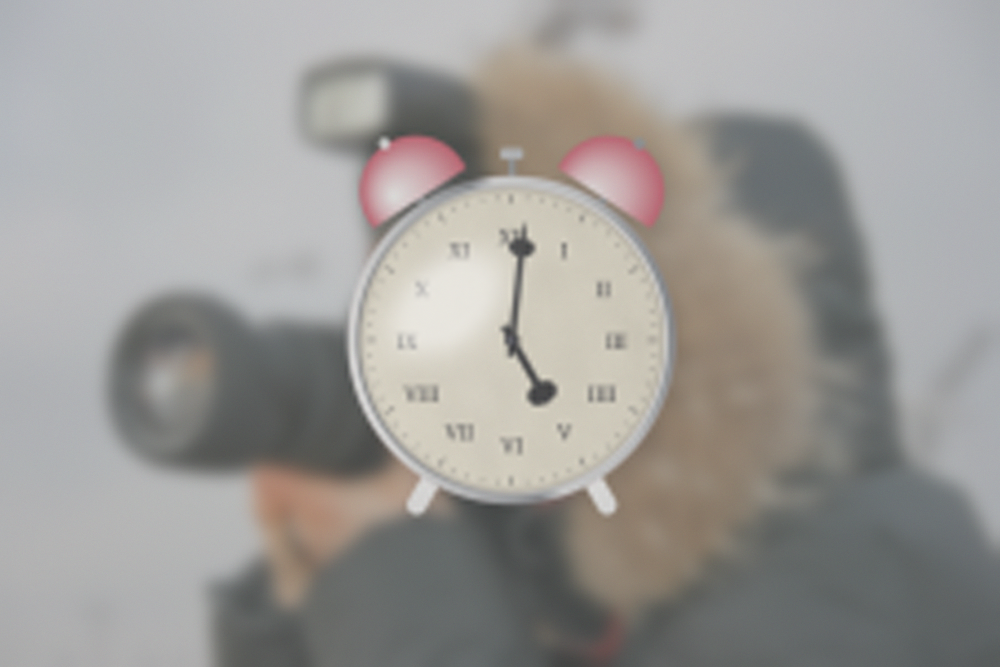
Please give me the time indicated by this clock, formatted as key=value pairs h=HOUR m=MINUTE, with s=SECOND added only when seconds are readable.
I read h=5 m=1
